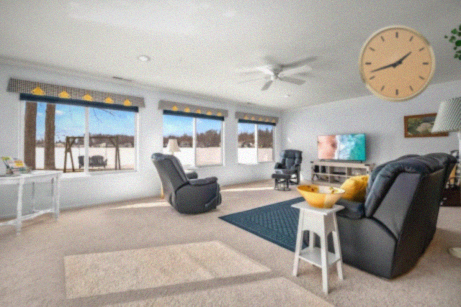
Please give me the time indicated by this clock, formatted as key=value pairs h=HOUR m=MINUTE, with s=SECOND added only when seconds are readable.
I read h=1 m=42
